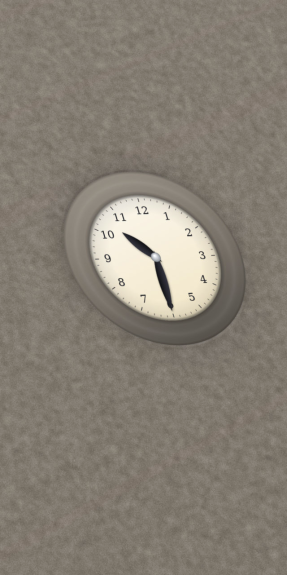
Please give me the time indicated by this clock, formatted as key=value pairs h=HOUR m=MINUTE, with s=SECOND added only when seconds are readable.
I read h=10 m=30
